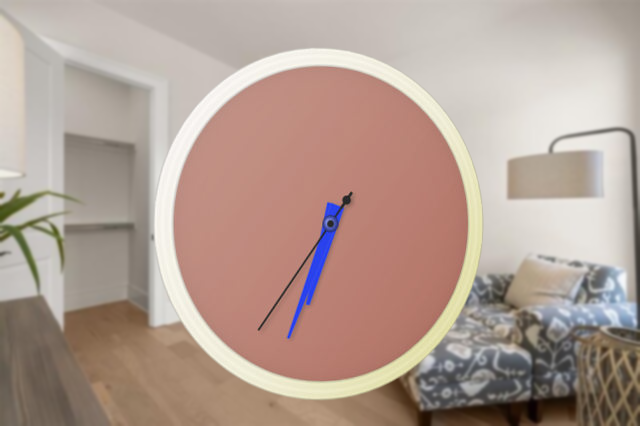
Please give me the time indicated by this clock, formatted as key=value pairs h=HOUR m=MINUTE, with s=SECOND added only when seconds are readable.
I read h=6 m=33 s=36
